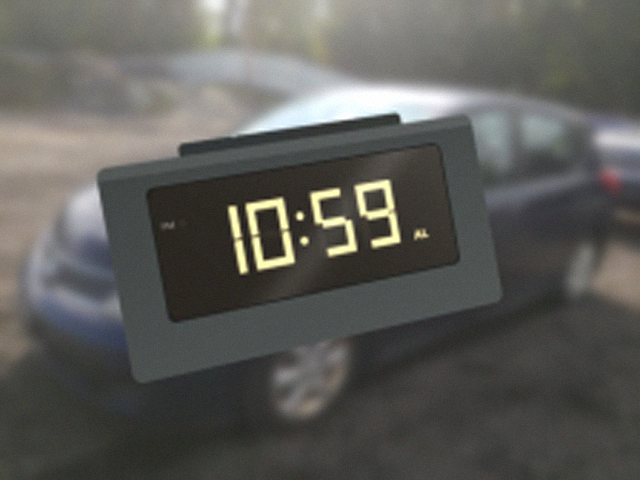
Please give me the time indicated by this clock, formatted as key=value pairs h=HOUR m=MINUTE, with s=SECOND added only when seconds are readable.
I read h=10 m=59
